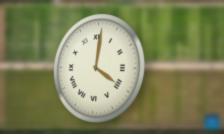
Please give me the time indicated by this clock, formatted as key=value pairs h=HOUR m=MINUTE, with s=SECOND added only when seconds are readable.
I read h=4 m=1
